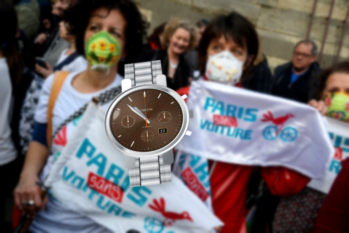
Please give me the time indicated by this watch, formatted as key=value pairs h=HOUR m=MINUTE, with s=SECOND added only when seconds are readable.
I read h=10 m=53
